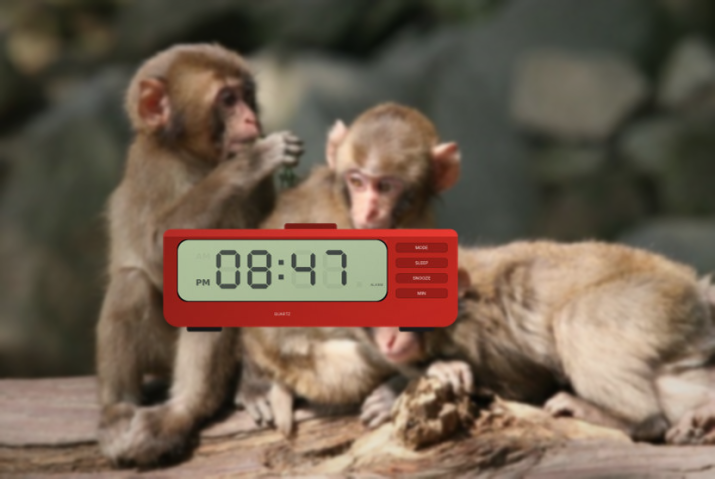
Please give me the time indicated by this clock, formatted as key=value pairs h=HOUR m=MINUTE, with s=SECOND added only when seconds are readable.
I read h=8 m=47
